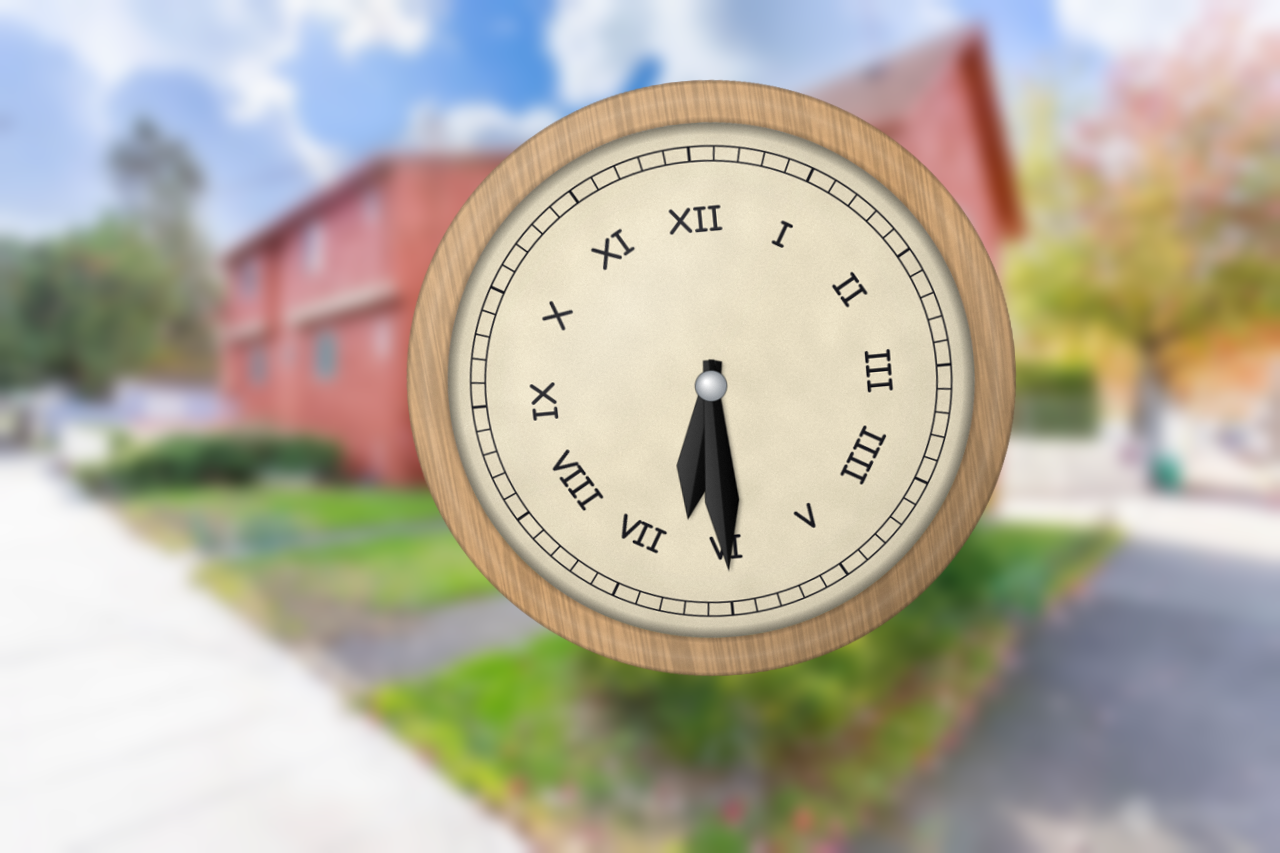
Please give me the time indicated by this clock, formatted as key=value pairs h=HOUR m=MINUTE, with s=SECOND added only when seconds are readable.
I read h=6 m=30
